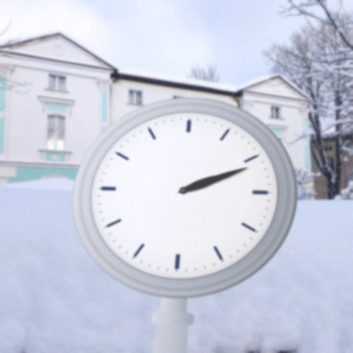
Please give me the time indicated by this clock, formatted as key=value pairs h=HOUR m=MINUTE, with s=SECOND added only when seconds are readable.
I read h=2 m=11
